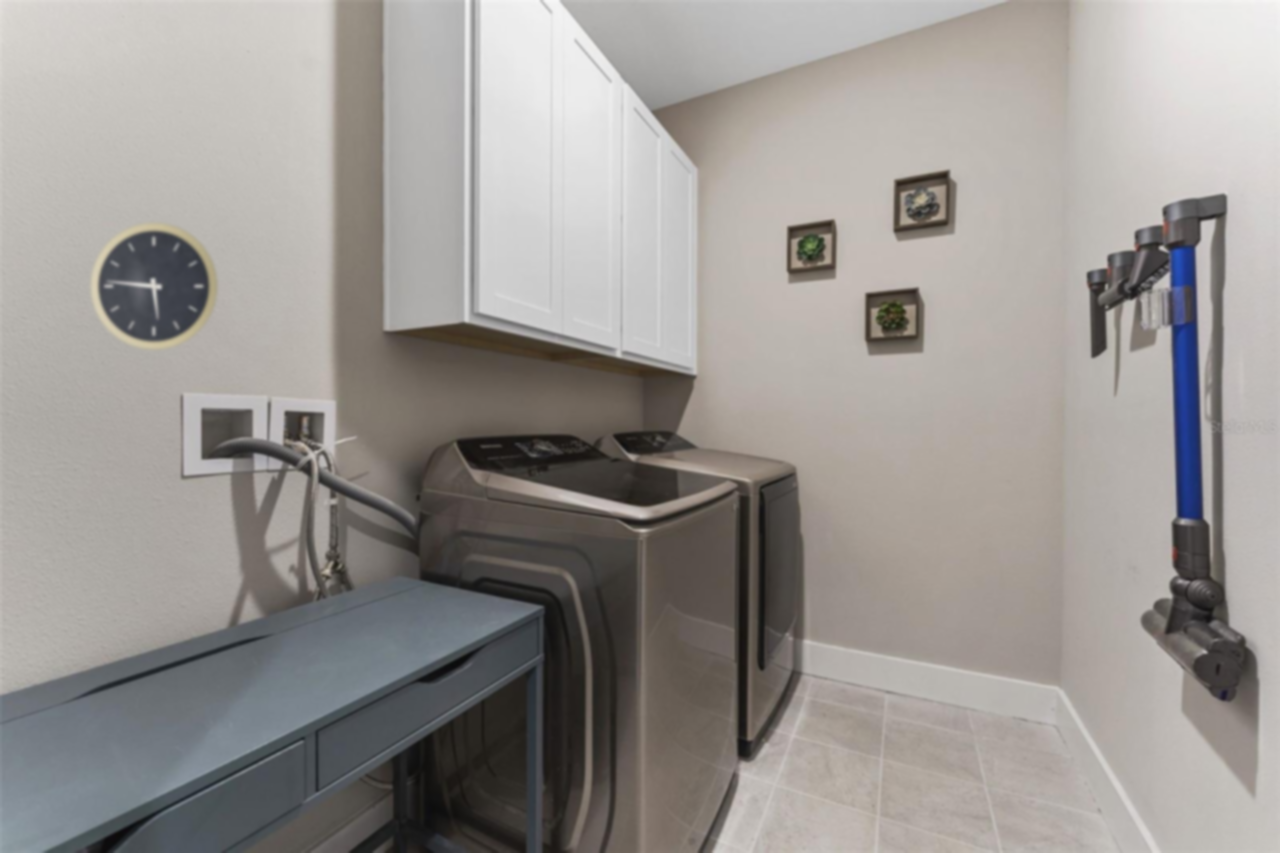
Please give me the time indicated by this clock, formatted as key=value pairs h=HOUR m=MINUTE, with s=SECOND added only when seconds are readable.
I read h=5 m=46
